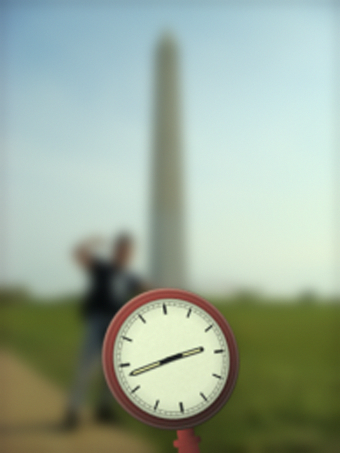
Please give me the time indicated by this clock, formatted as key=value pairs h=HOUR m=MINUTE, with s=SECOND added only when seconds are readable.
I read h=2 m=43
